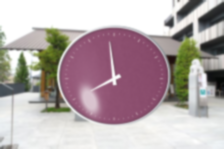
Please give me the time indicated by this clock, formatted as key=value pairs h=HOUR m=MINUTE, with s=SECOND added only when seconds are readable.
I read h=7 m=59
